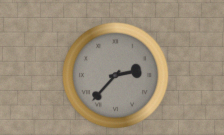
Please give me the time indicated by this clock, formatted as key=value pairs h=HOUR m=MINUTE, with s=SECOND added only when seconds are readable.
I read h=2 m=37
